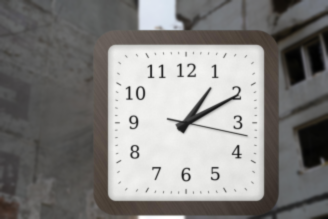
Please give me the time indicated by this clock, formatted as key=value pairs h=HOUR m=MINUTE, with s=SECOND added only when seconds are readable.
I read h=1 m=10 s=17
